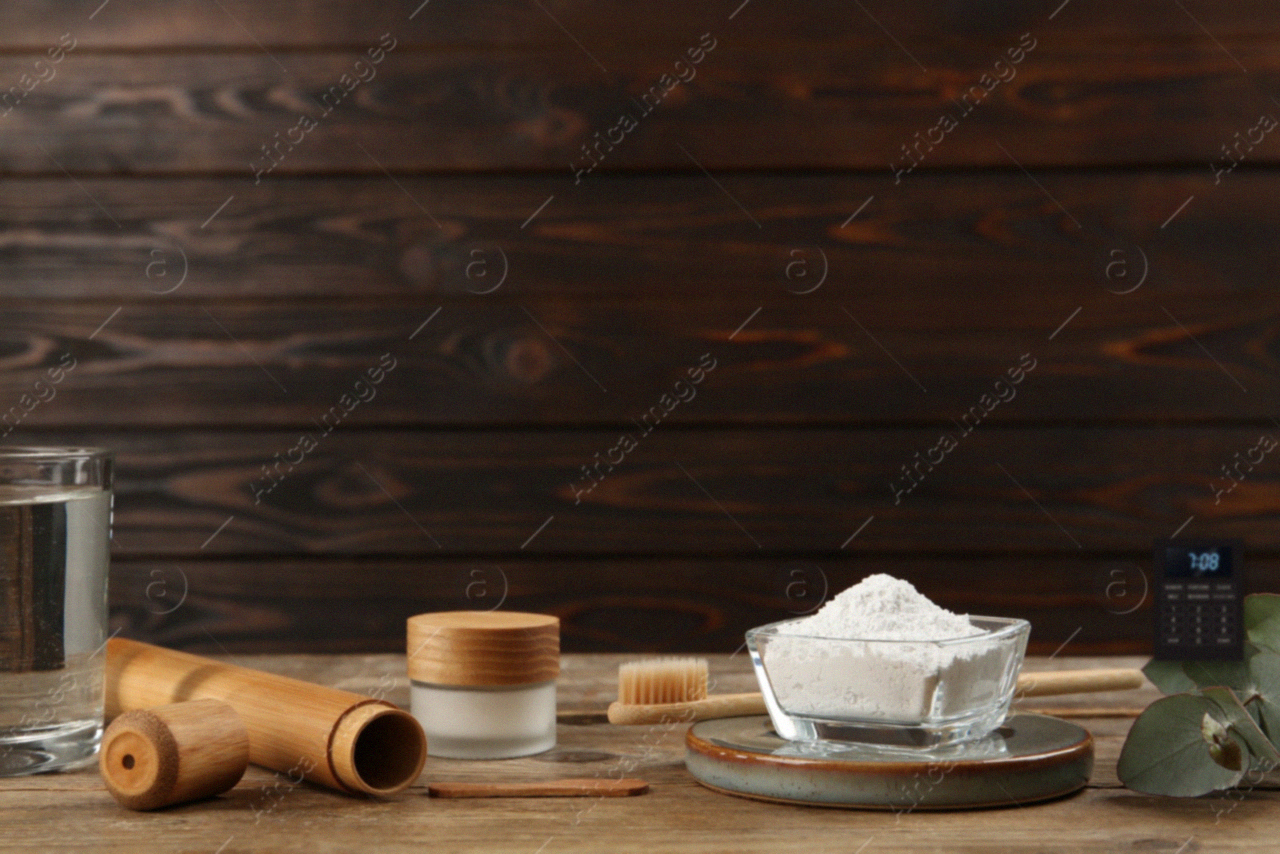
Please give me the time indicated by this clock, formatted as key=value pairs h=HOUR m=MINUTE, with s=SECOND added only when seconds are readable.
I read h=7 m=8
